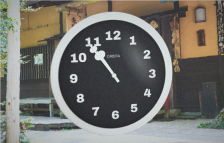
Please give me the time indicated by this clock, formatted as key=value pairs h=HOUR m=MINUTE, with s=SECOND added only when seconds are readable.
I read h=10 m=54
